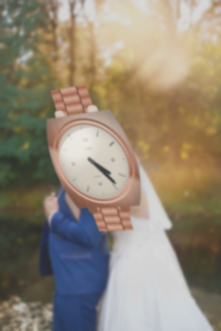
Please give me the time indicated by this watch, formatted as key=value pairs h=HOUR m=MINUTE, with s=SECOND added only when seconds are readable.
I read h=4 m=24
